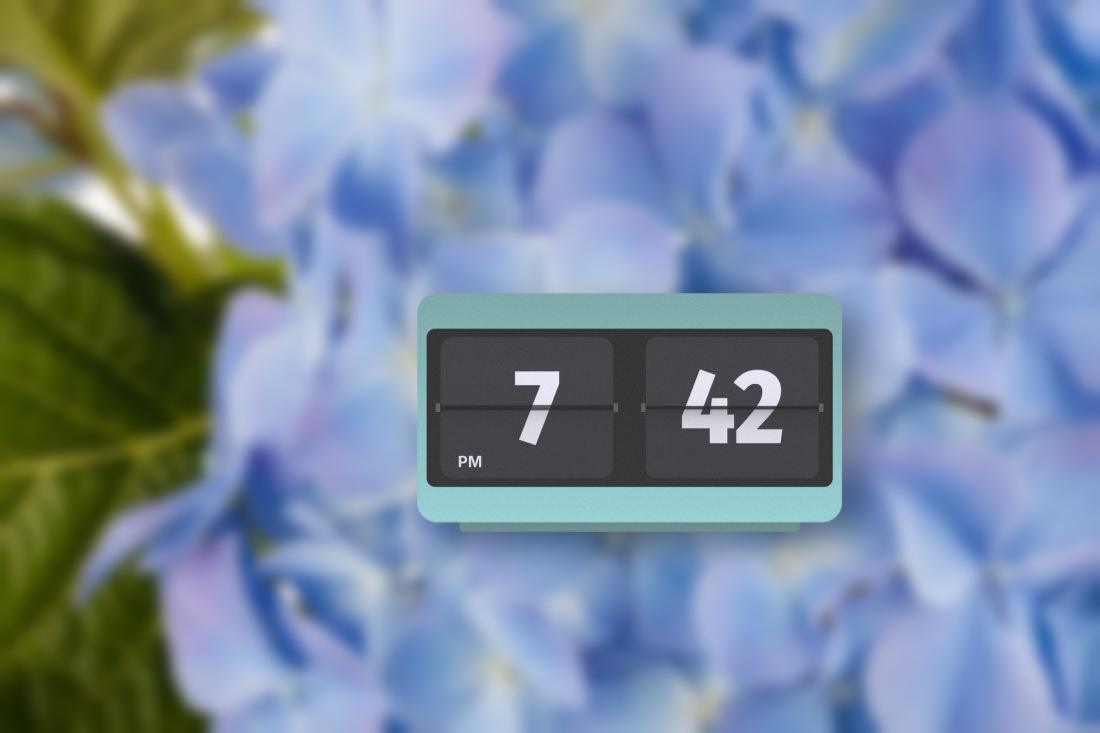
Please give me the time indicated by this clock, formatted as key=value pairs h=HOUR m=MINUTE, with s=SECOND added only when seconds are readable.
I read h=7 m=42
